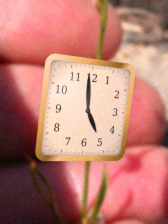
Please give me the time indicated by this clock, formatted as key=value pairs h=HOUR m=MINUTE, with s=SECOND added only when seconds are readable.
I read h=4 m=59
